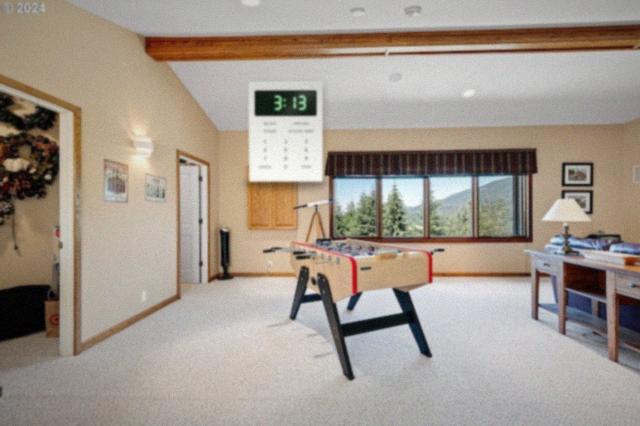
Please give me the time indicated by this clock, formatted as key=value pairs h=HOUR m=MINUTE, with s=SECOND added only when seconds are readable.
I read h=3 m=13
